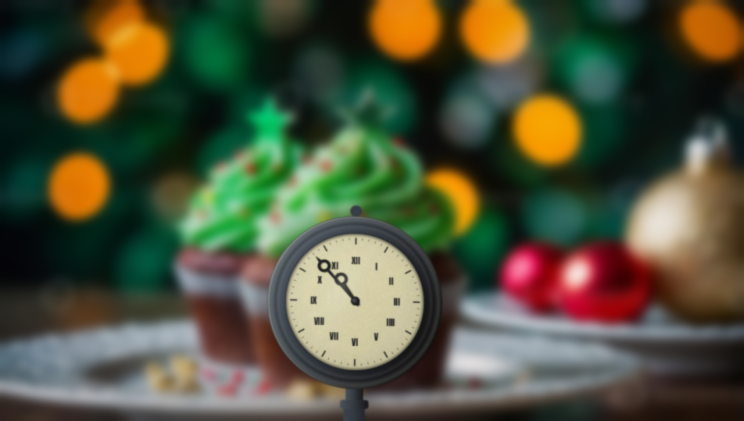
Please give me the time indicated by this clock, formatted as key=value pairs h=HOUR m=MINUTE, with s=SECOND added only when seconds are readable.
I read h=10 m=53
